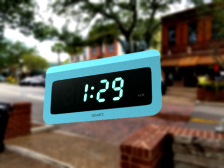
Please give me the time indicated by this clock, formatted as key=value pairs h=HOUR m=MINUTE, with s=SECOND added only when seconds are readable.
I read h=1 m=29
